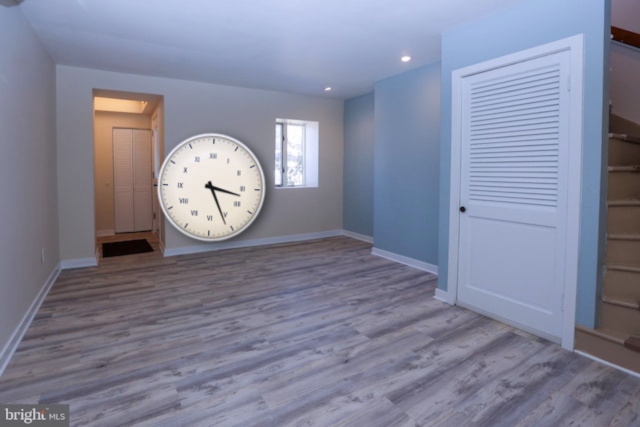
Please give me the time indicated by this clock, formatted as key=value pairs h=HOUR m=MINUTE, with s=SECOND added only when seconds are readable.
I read h=3 m=26
